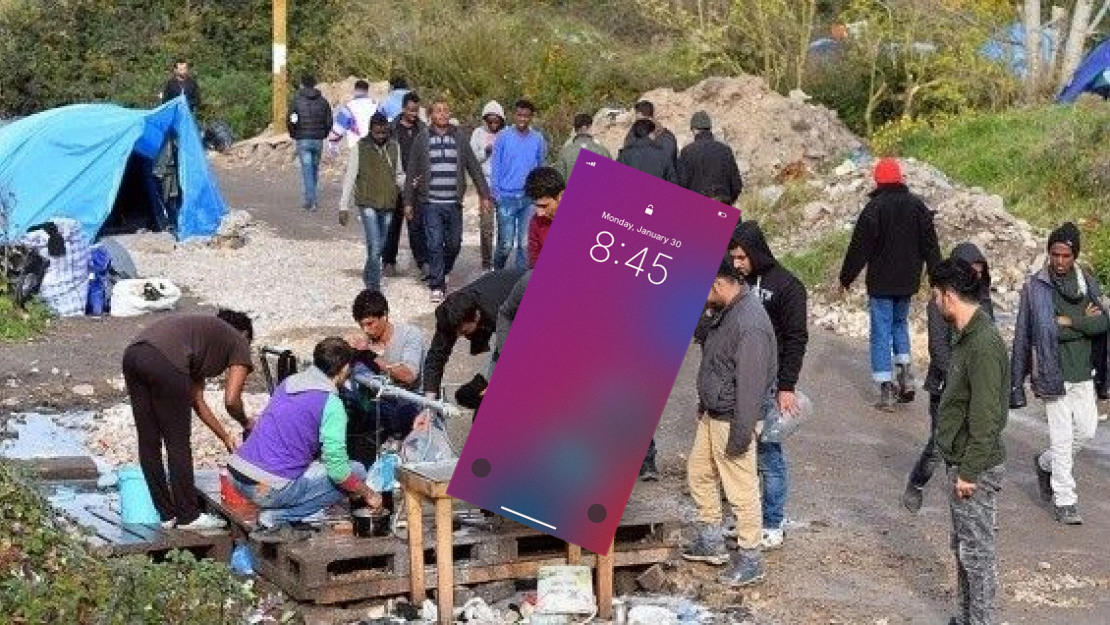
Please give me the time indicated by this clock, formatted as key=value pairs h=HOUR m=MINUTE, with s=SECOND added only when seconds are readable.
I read h=8 m=45
